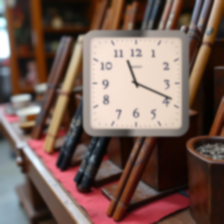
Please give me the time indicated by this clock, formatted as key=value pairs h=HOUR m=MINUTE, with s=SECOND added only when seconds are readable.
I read h=11 m=19
